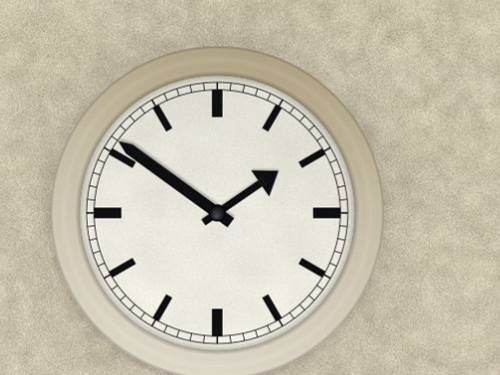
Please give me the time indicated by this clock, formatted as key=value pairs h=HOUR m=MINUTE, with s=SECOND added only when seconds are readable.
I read h=1 m=51
